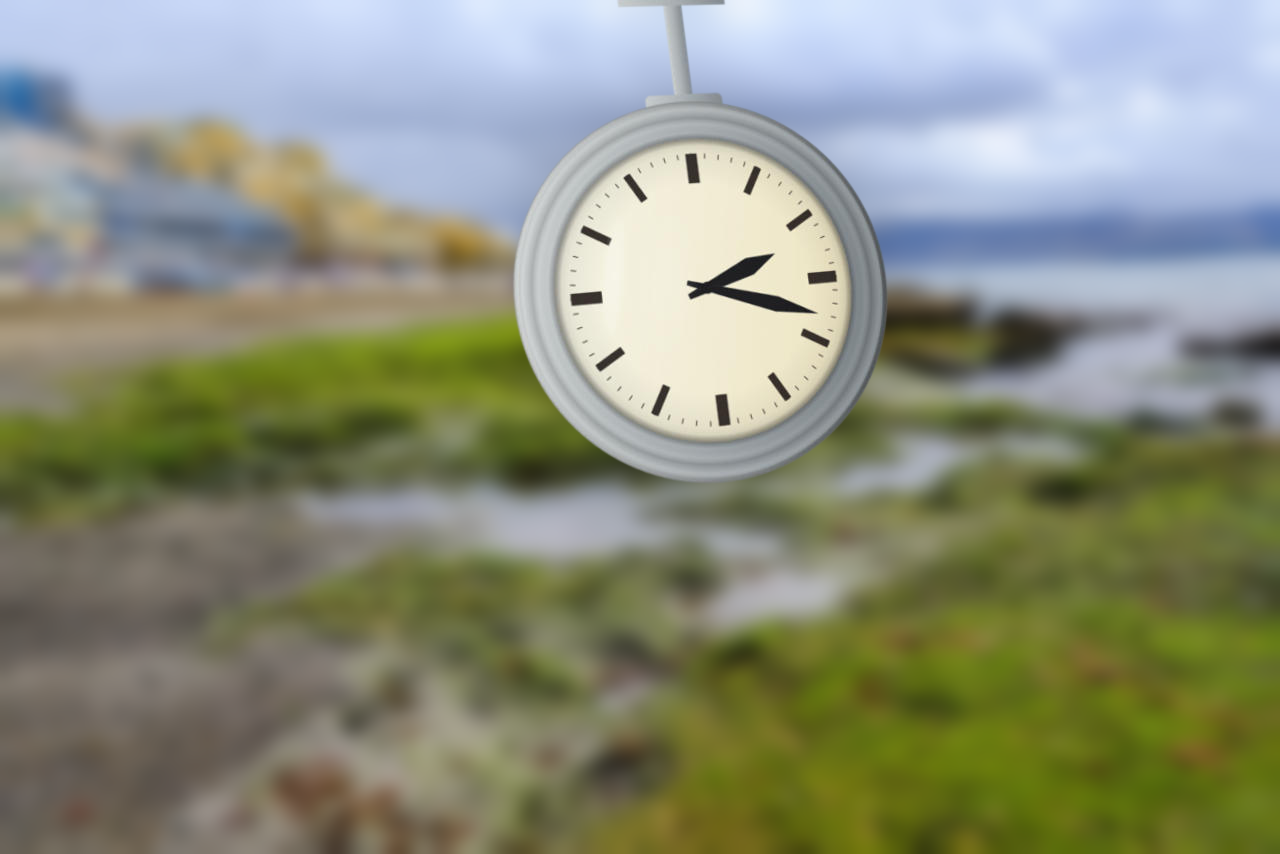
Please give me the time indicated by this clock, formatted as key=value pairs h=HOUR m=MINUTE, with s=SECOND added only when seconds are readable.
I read h=2 m=18
